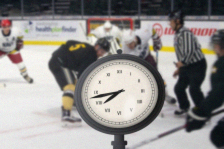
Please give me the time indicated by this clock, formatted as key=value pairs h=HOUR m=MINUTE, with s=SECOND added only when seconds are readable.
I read h=7 m=43
